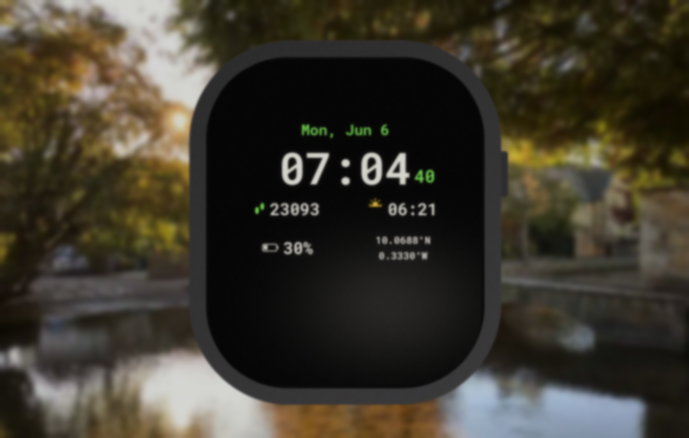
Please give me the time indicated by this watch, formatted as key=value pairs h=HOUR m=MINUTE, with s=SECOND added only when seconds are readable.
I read h=7 m=4 s=40
